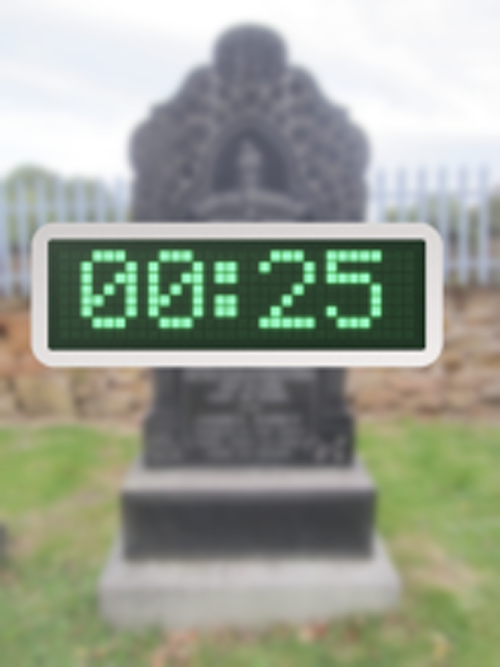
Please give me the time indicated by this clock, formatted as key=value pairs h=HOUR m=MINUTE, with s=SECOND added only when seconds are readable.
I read h=0 m=25
